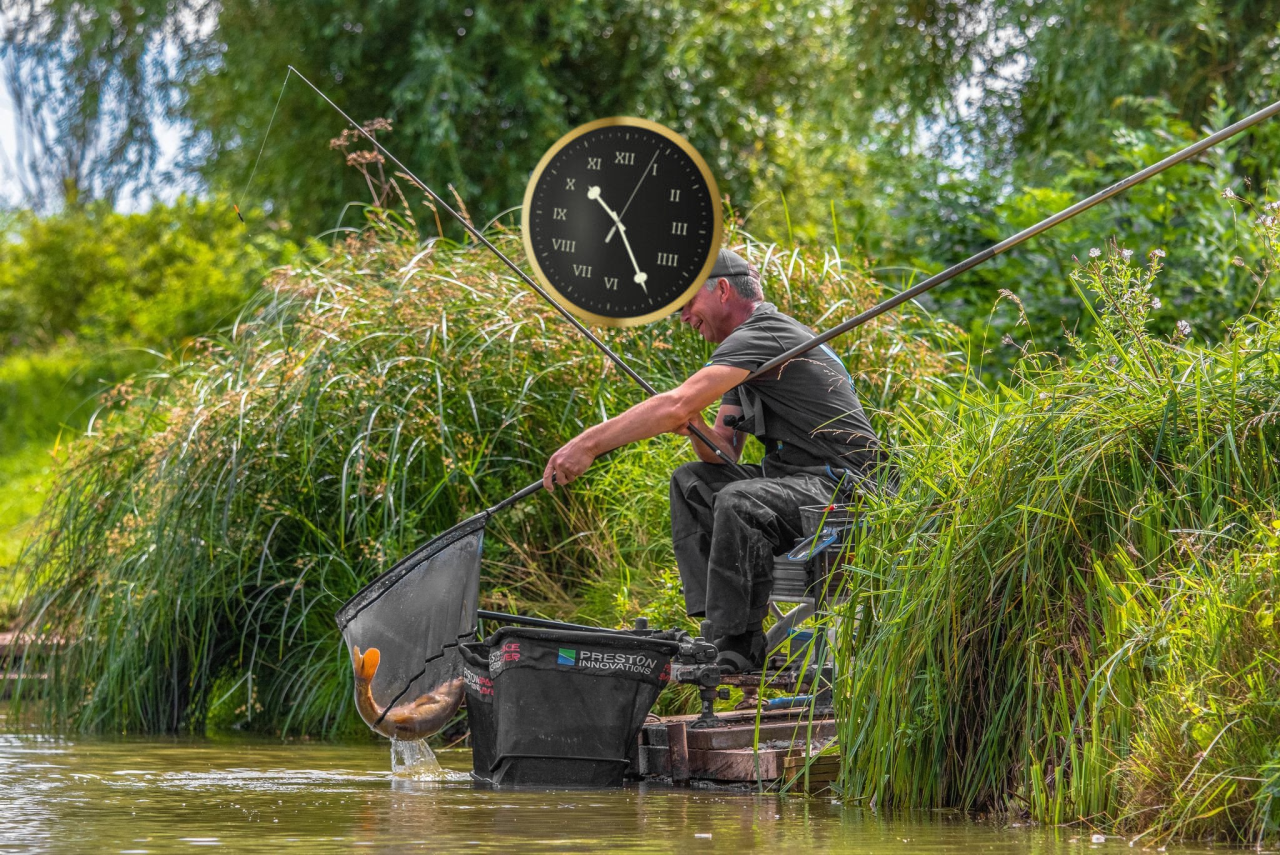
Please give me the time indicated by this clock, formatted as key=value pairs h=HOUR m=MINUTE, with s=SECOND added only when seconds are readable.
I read h=10 m=25 s=4
